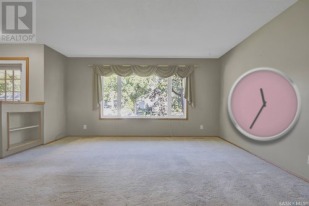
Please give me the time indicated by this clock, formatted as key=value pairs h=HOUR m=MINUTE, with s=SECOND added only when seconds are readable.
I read h=11 m=35
